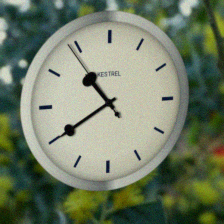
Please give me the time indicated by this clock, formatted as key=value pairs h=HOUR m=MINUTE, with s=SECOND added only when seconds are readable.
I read h=10 m=39 s=54
